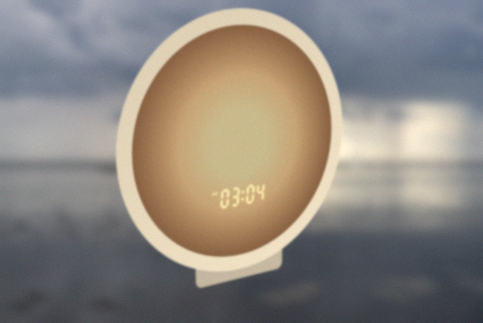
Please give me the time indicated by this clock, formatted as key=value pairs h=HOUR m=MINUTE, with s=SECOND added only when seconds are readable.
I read h=3 m=4
